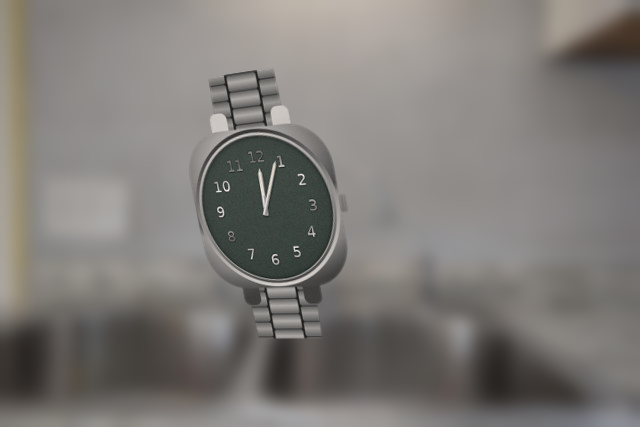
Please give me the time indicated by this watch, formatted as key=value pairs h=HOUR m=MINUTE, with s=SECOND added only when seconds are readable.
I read h=12 m=4
